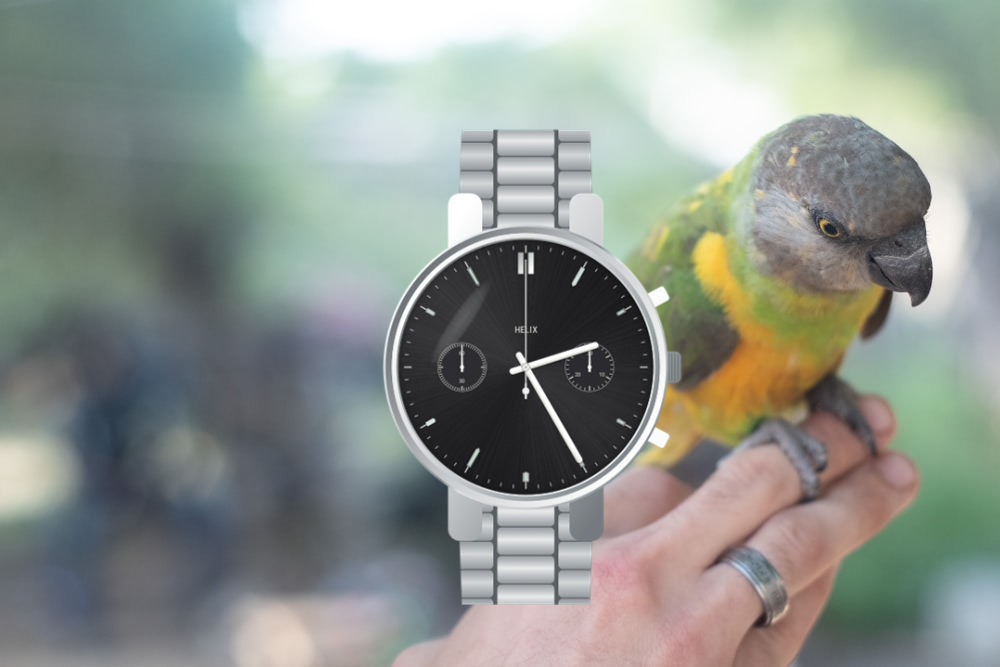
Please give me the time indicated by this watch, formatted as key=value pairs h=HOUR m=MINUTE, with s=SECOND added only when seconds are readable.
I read h=2 m=25
